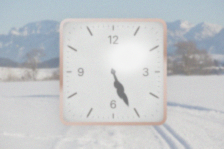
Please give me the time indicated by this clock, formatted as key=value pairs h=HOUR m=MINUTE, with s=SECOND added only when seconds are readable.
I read h=5 m=26
